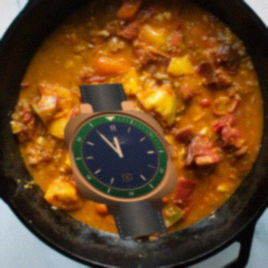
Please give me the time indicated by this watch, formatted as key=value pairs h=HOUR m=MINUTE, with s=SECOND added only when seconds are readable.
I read h=11 m=55
